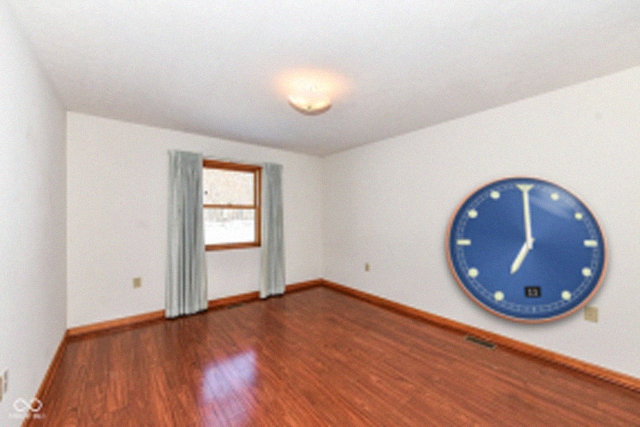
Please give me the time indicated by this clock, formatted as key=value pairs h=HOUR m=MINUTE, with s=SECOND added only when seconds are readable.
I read h=7 m=0
